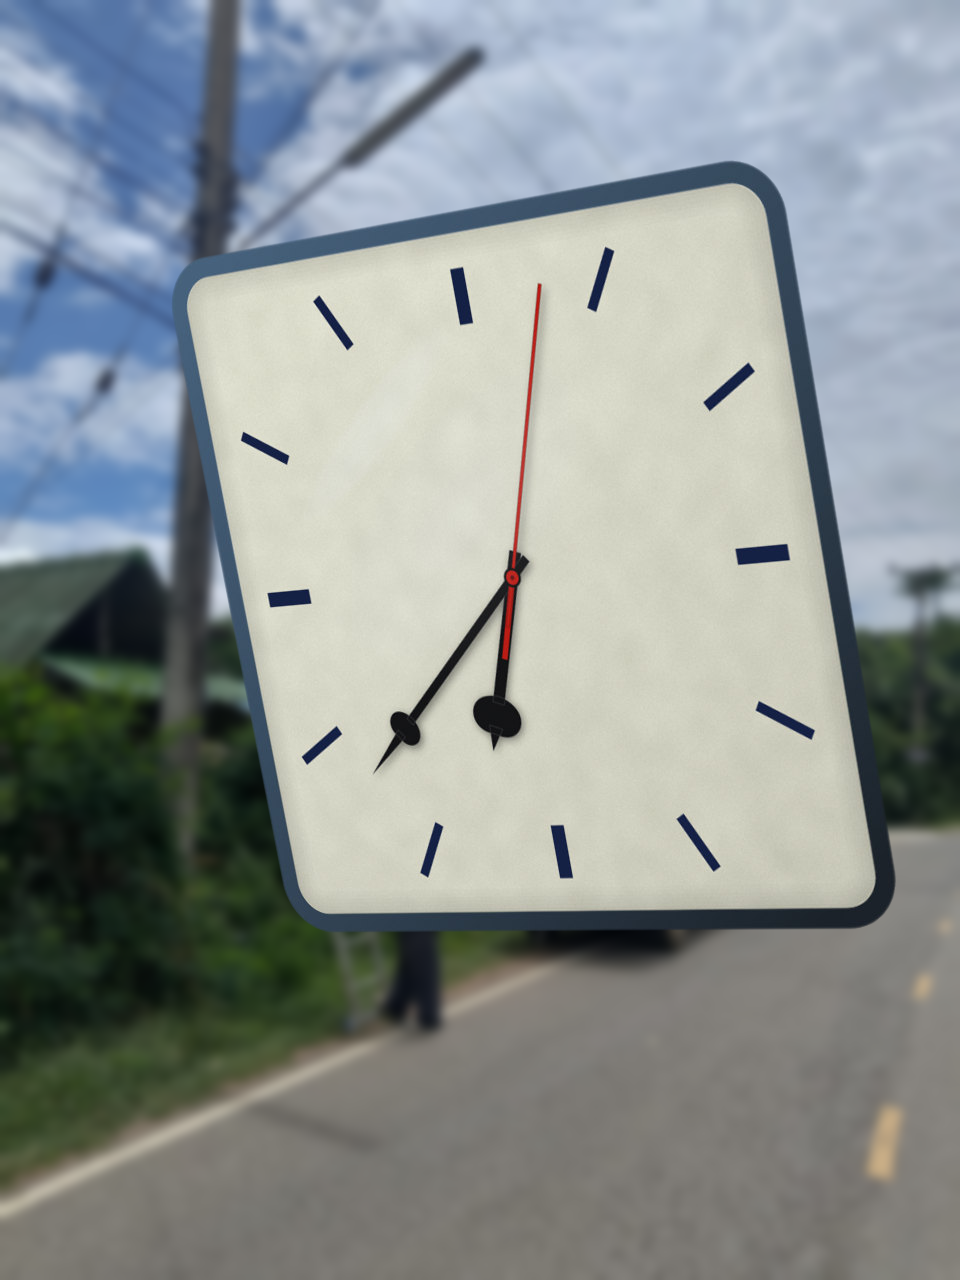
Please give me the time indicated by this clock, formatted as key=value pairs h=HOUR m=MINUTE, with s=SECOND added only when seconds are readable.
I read h=6 m=38 s=3
